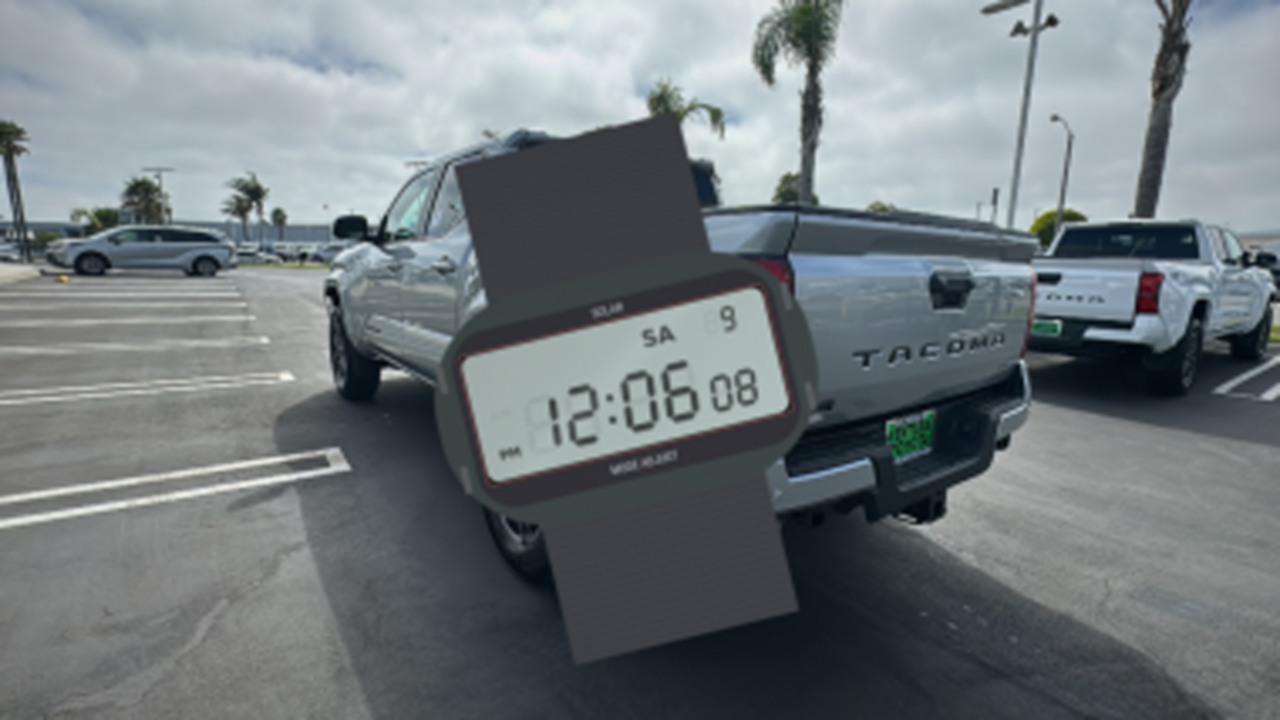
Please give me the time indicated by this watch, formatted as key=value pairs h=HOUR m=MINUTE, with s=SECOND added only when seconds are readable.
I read h=12 m=6 s=8
